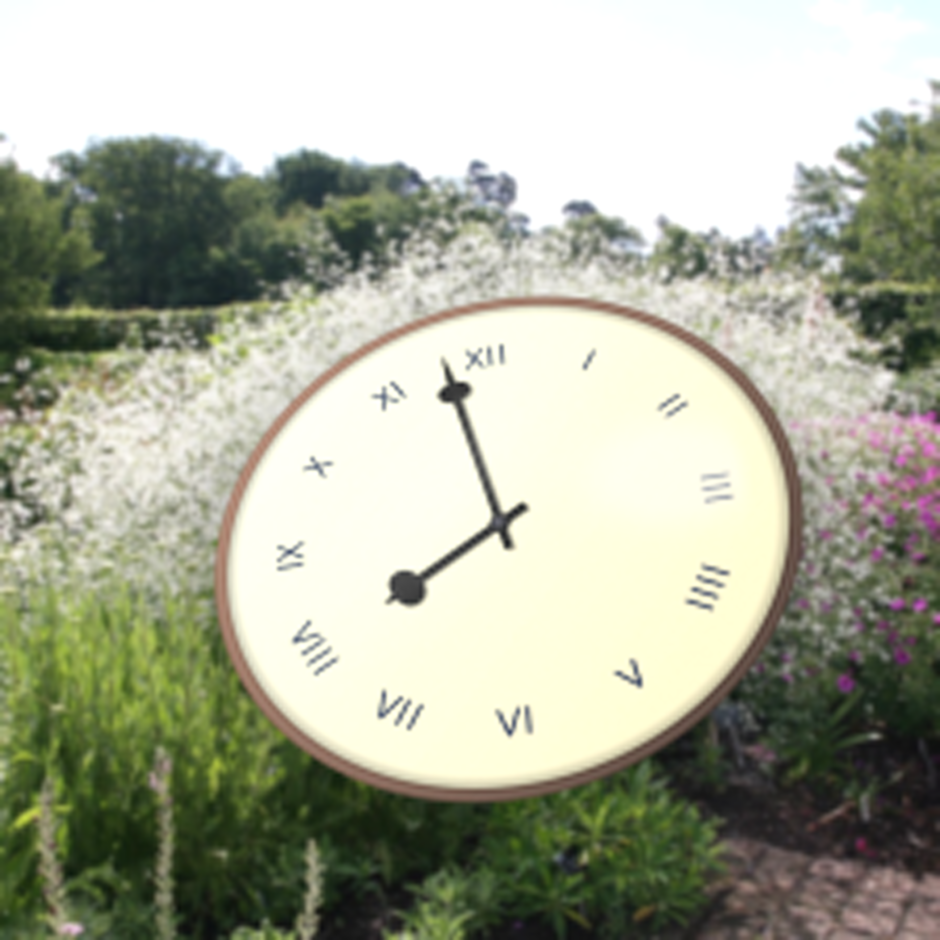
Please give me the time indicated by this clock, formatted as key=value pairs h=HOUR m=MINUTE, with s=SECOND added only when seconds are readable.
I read h=7 m=58
